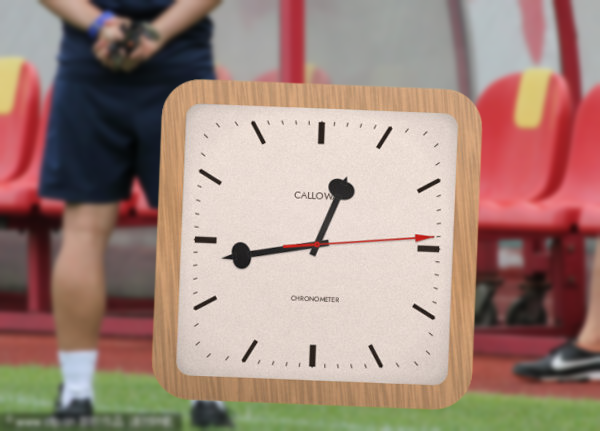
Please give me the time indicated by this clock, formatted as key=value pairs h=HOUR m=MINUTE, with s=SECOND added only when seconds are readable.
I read h=12 m=43 s=14
